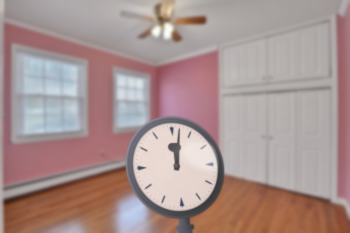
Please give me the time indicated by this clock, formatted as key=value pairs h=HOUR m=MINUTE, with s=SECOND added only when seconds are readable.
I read h=12 m=2
